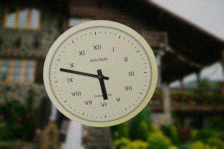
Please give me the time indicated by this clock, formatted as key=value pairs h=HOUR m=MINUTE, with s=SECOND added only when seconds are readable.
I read h=5 m=48
